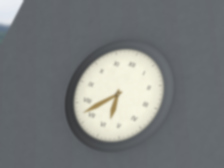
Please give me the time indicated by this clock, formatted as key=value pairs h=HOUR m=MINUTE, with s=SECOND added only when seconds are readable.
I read h=5 m=37
